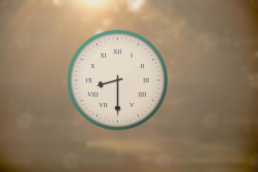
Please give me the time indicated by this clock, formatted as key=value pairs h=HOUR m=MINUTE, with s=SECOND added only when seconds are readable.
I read h=8 m=30
